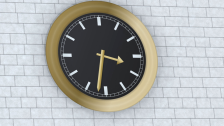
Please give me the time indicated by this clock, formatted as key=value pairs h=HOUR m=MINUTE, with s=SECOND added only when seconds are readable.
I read h=3 m=32
